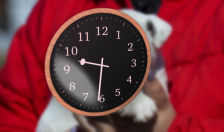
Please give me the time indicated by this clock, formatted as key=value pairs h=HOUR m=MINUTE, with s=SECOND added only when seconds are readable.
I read h=9 m=31
